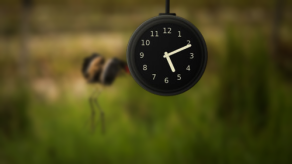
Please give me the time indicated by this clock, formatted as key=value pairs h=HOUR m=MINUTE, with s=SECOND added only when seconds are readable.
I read h=5 m=11
